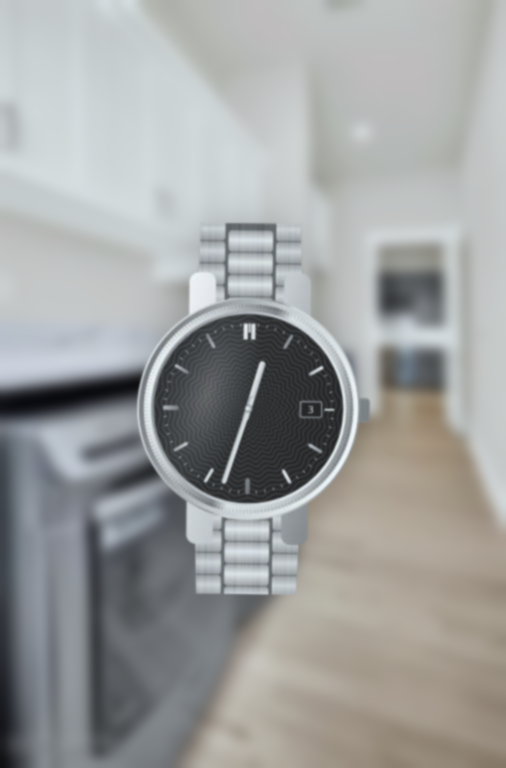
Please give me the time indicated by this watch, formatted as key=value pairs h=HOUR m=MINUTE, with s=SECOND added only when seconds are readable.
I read h=12 m=33
